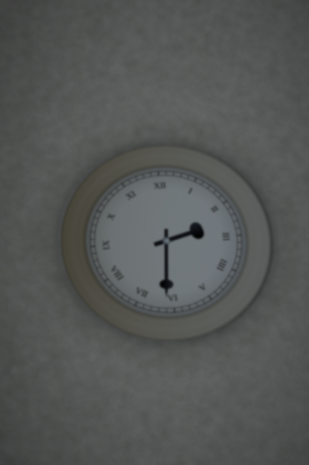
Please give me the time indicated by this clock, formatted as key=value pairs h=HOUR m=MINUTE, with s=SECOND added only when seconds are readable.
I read h=2 m=31
